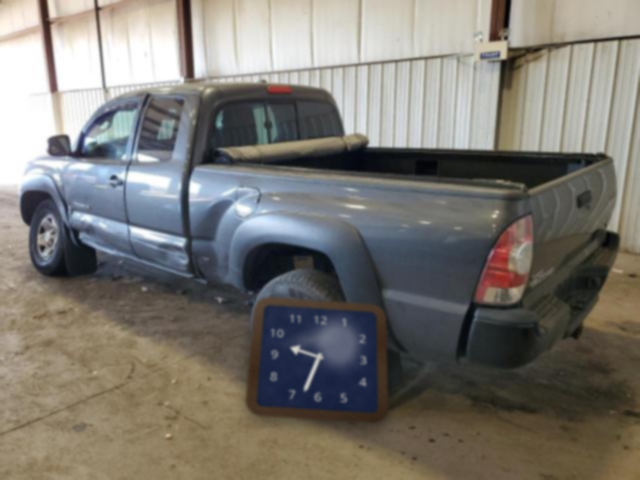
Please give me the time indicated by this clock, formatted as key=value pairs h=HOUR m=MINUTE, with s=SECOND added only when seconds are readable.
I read h=9 m=33
